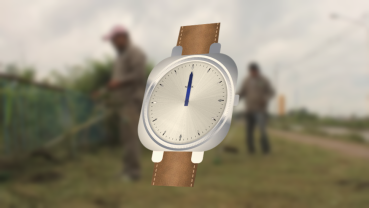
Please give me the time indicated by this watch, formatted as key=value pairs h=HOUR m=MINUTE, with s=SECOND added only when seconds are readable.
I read h=12 m=0
